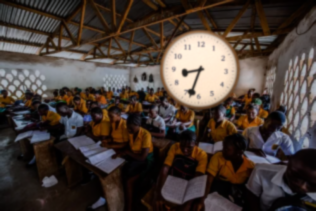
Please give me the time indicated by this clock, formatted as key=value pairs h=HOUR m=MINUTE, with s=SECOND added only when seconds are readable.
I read h=8 m=33
